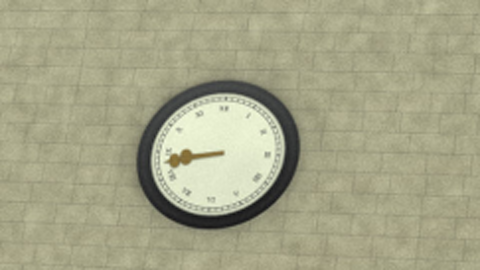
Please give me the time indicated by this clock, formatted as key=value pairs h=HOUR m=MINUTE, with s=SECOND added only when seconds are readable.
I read h=8 m=43
